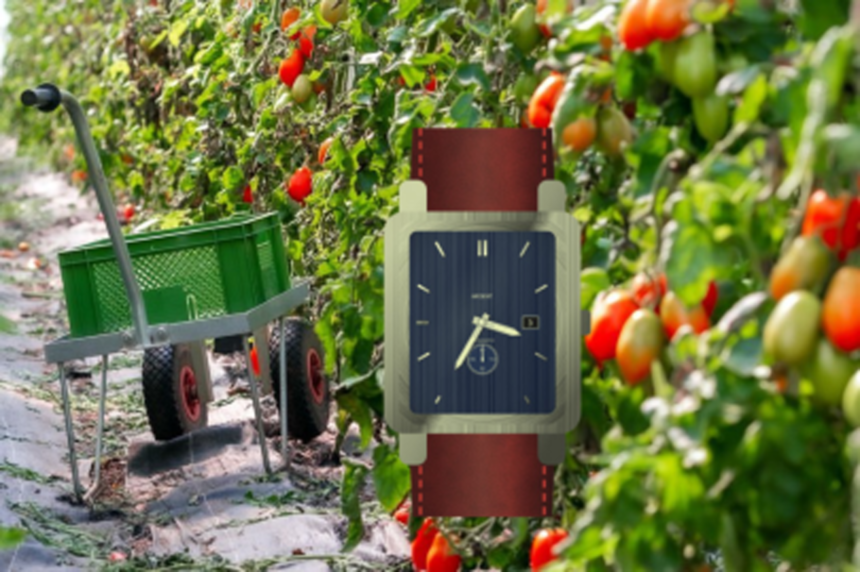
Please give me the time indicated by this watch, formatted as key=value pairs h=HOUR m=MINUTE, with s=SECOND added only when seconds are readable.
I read h=3 m=35
